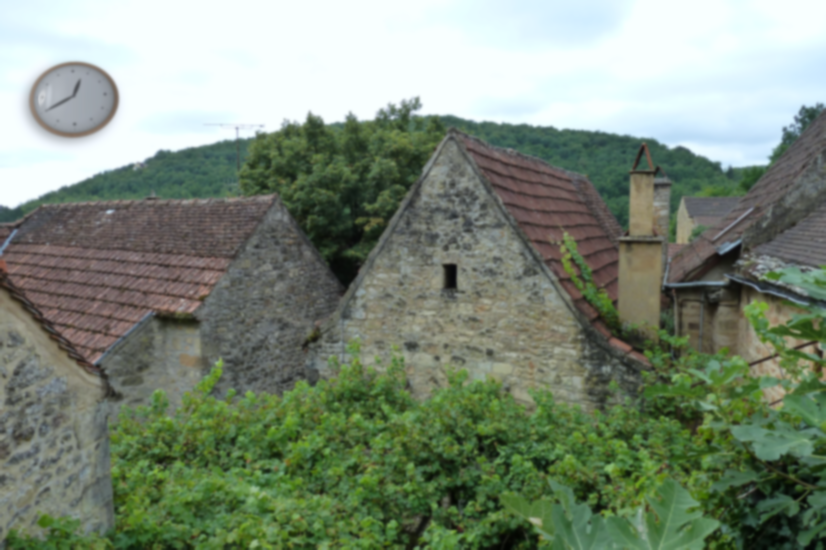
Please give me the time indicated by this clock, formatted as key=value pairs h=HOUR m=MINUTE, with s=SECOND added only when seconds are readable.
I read h=12 m=40
